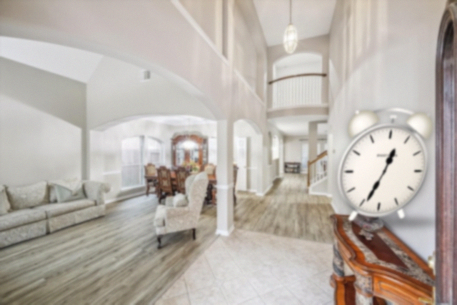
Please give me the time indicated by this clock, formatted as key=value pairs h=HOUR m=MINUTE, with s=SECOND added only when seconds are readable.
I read h=12 m=34
